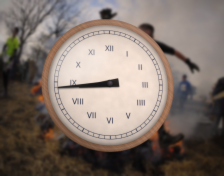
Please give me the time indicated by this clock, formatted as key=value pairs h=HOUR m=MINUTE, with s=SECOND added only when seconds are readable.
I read h=8 m=44
